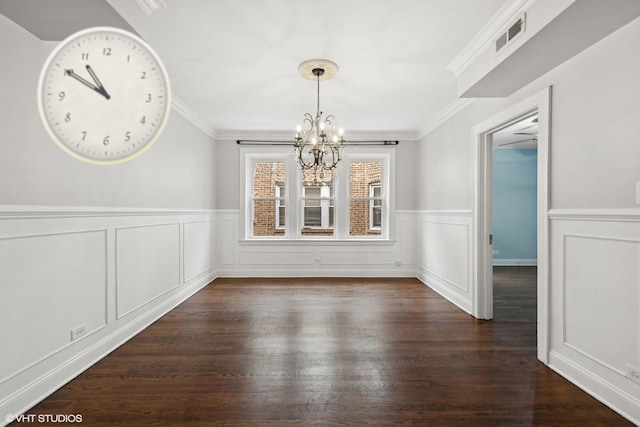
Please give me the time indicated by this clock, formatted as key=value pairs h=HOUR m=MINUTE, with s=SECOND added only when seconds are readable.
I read h=10 m=50
